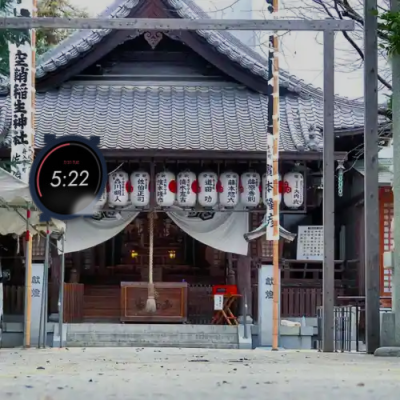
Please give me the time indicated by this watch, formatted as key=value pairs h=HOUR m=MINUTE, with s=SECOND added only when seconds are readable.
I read h=5 m=22
